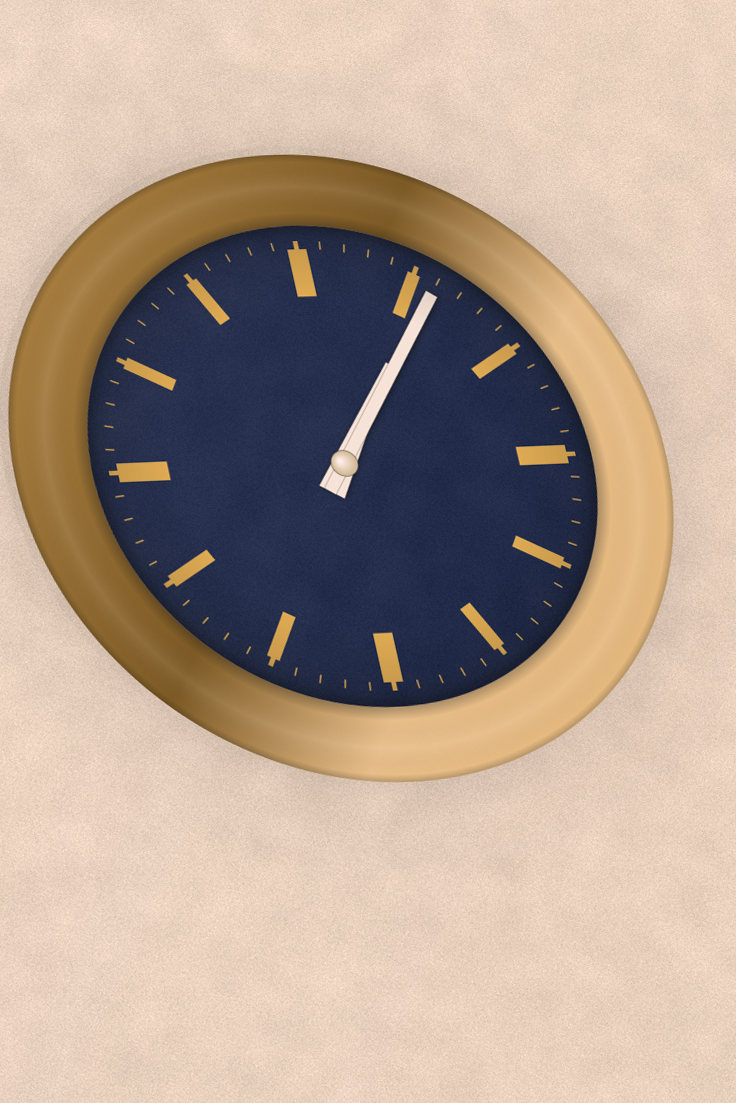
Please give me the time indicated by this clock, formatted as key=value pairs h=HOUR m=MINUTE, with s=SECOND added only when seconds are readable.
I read h=1 m=6
